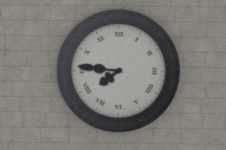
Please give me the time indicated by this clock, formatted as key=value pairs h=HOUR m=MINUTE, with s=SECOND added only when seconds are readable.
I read h=7 m=46
